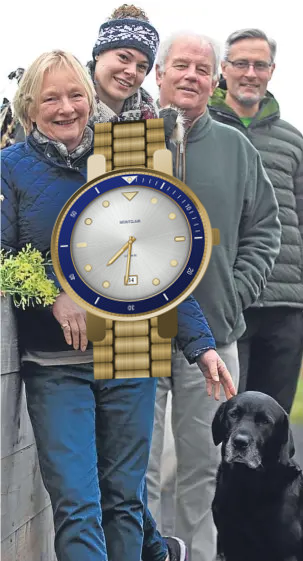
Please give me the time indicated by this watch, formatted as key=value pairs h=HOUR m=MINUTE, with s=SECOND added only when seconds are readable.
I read h=7 m=31
